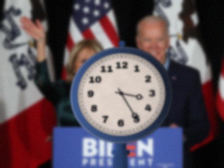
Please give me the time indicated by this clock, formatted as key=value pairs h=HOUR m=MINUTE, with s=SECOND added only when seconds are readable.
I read h=3 m=25
